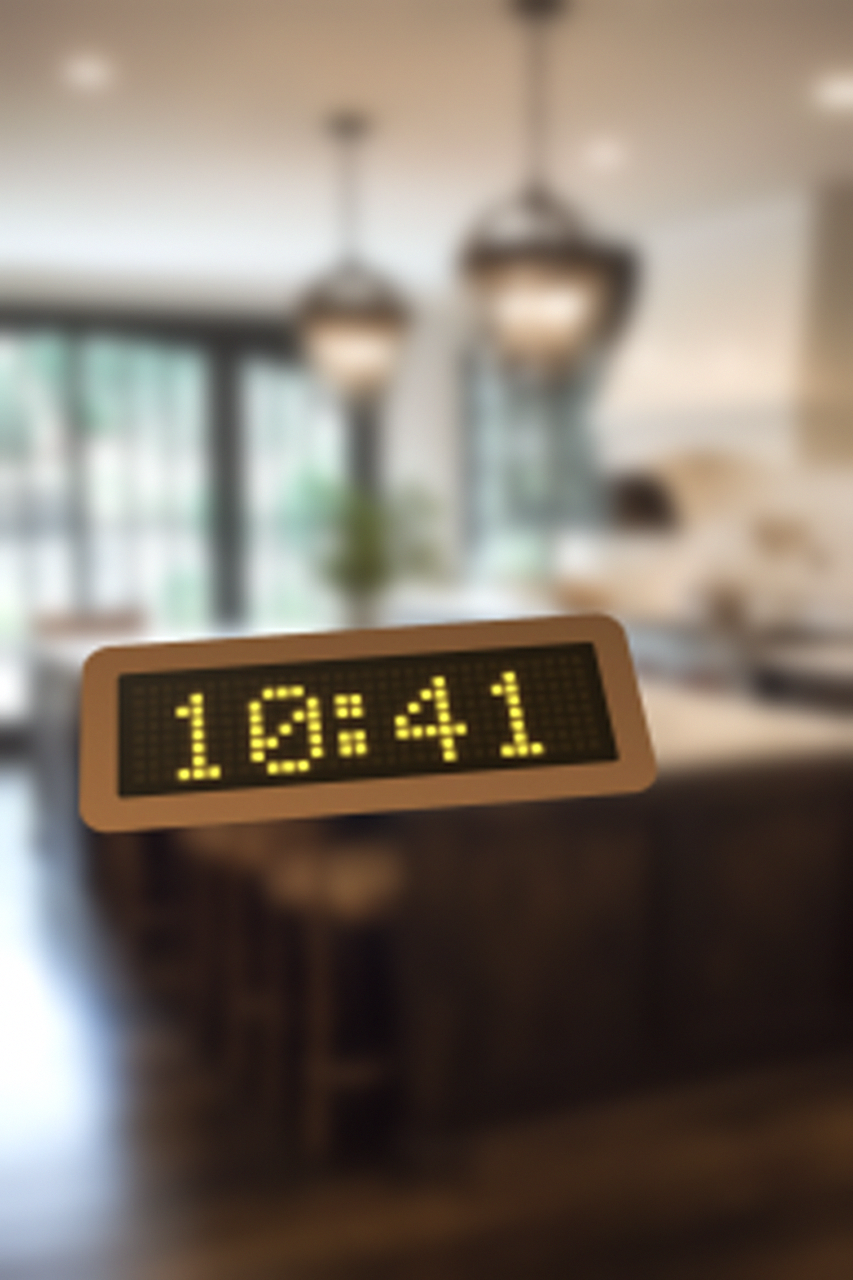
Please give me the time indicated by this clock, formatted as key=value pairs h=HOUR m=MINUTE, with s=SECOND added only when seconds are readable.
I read h=10 m=41
